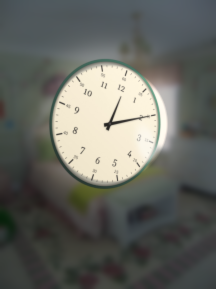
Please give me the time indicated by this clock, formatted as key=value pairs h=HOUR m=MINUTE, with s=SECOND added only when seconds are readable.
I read h=12 m=10
